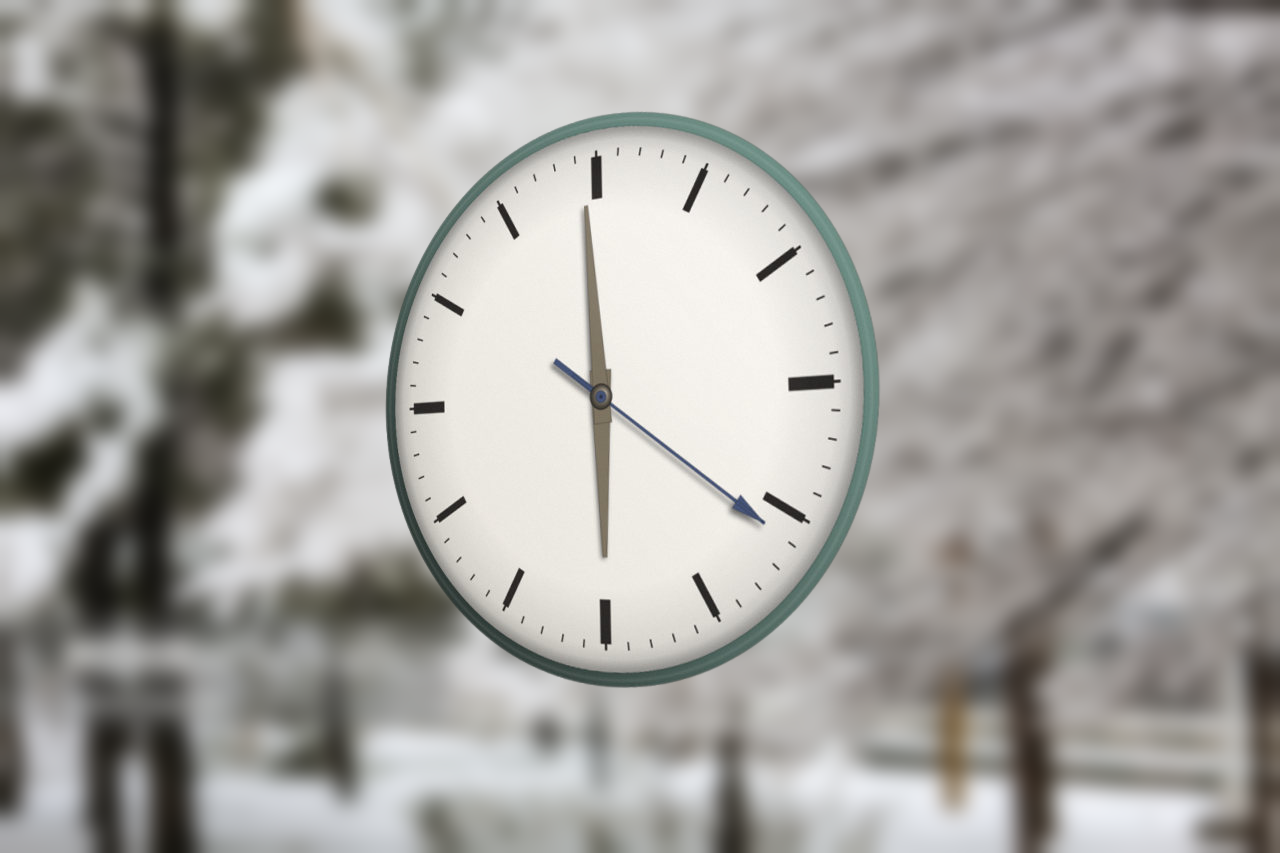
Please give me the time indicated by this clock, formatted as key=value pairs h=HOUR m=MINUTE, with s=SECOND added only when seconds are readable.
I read h=5 m=59 s=21
